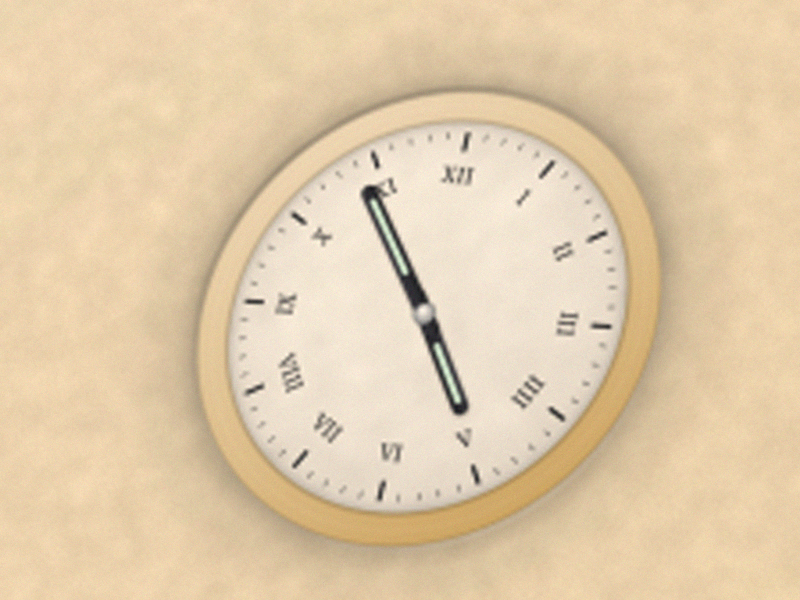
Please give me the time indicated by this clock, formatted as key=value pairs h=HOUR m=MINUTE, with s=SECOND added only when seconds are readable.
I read h=4 m=54
